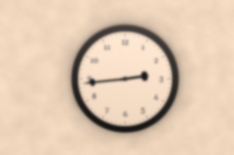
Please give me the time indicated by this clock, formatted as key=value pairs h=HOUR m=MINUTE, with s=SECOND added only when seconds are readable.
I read h=2 m=44
